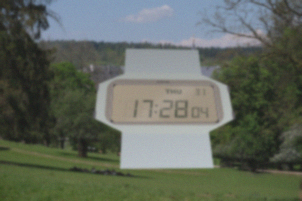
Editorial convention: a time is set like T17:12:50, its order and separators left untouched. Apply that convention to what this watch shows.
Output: T17:28:04
